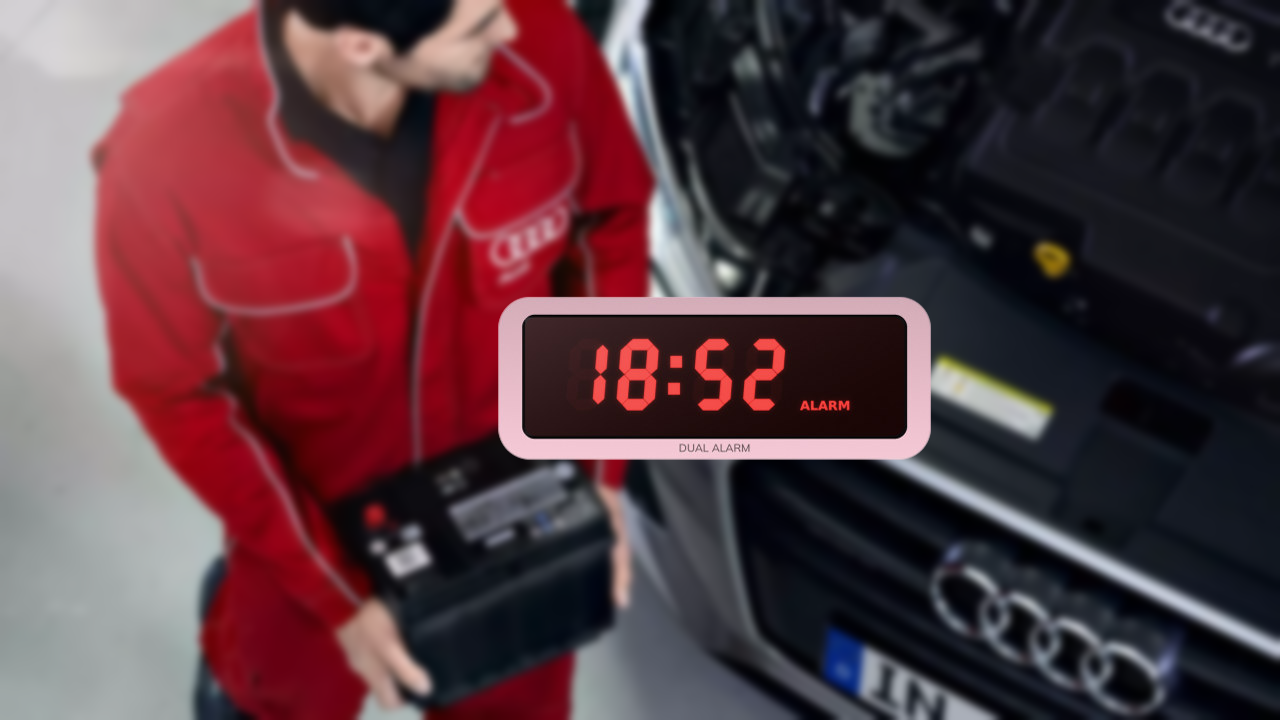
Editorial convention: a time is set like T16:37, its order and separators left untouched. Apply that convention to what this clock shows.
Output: T18:52
